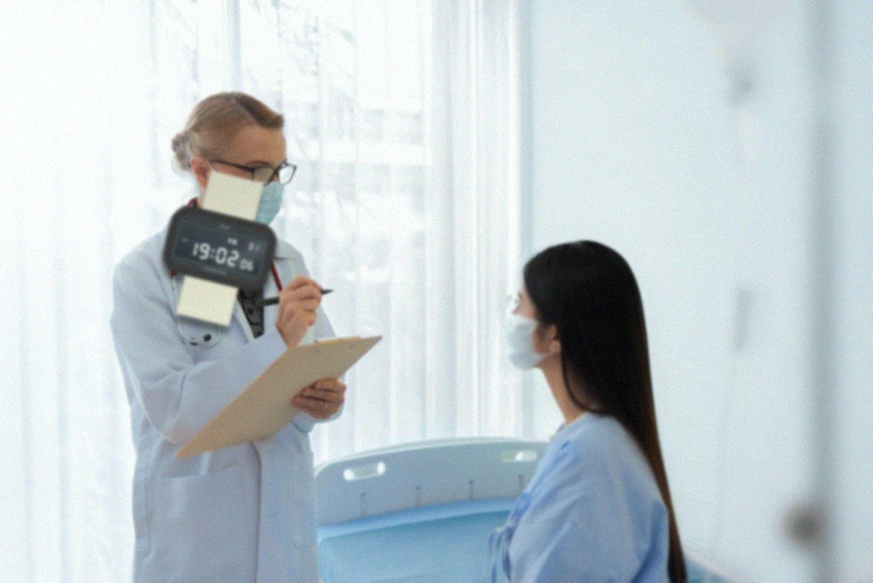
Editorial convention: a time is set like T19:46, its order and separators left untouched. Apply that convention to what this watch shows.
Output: T19:02
